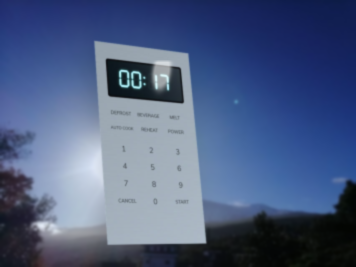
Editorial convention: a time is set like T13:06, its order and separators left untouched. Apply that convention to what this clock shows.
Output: T00:17
